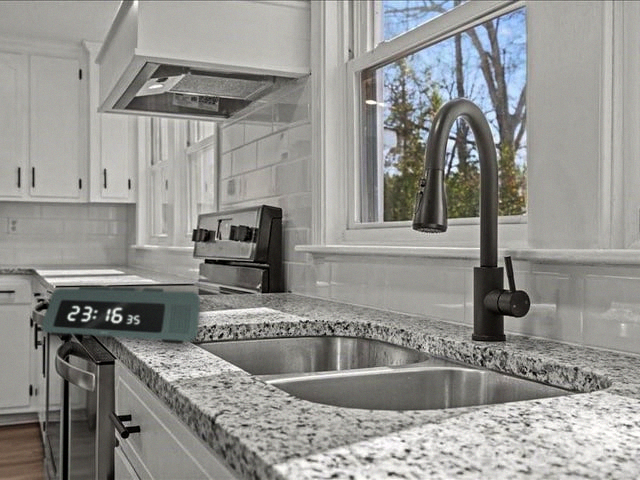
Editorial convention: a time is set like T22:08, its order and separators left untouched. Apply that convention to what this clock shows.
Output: T23:16
